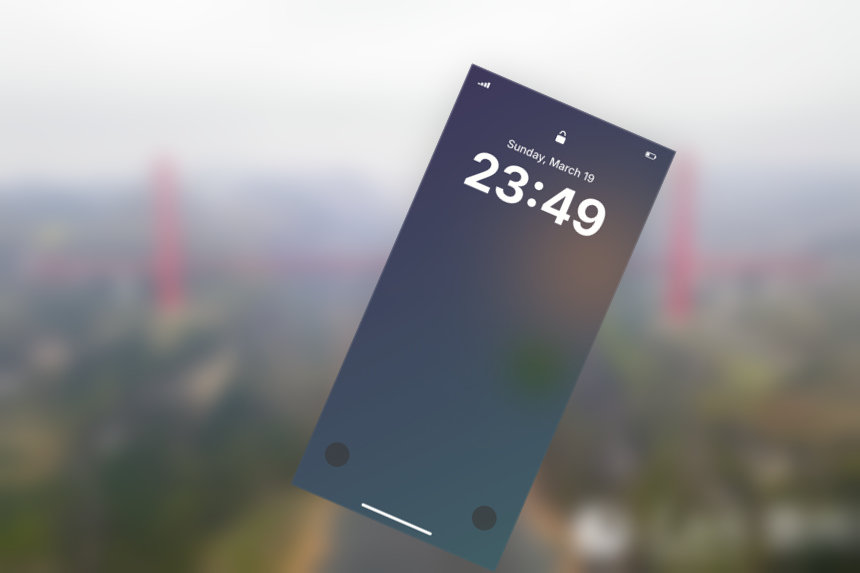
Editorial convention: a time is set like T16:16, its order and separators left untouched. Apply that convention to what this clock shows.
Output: T23:49
